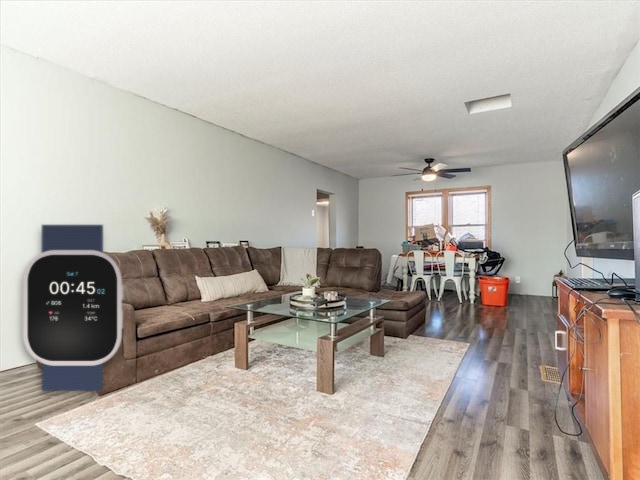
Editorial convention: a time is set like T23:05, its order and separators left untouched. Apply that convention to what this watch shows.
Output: T00:45
